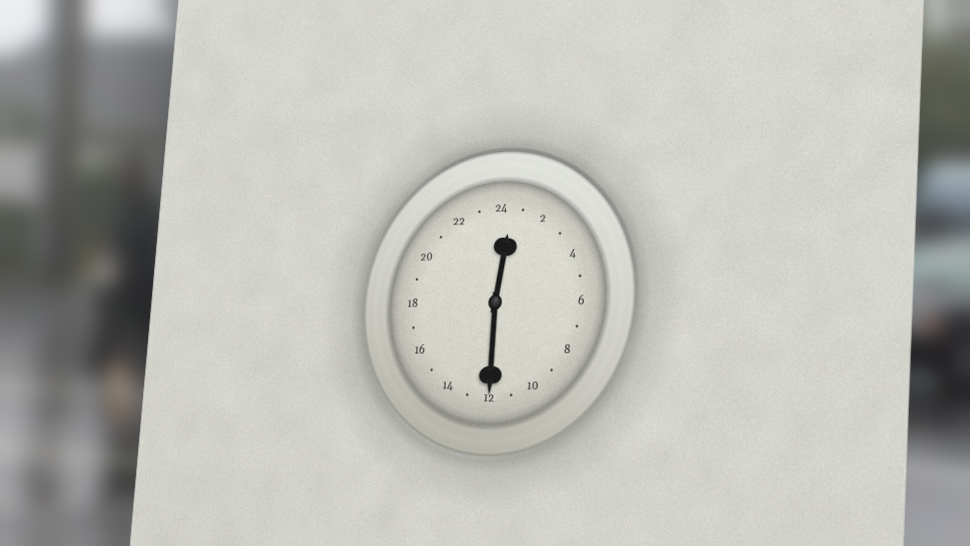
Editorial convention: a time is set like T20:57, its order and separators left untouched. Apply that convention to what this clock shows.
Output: T00:30
